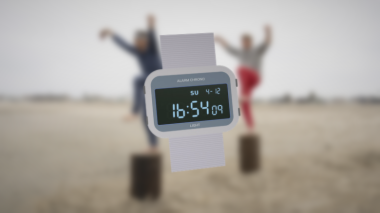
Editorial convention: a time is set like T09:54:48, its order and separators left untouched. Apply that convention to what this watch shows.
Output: T16:54:09
